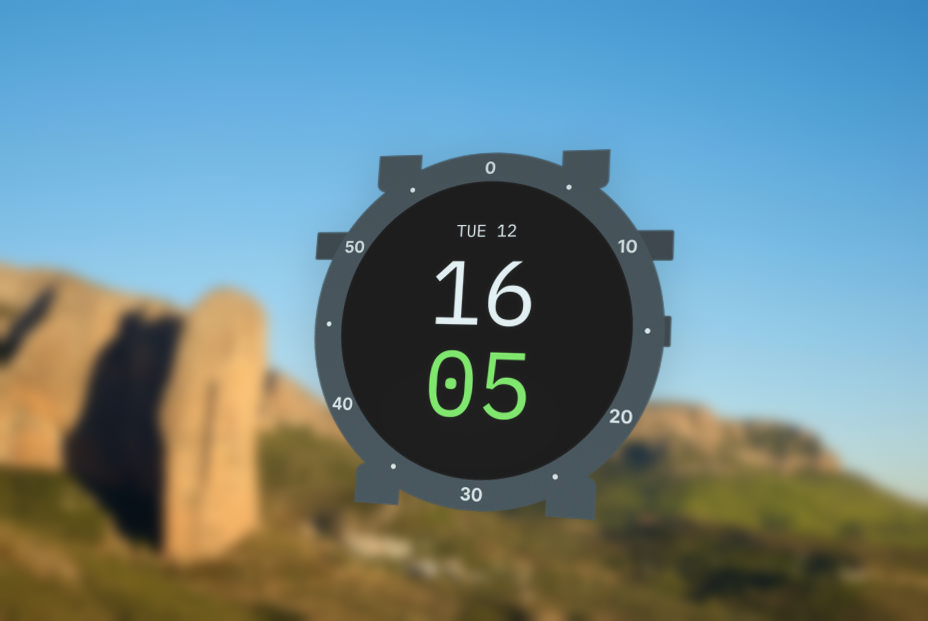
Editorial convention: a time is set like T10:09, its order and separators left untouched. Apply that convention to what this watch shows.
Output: T16:05
